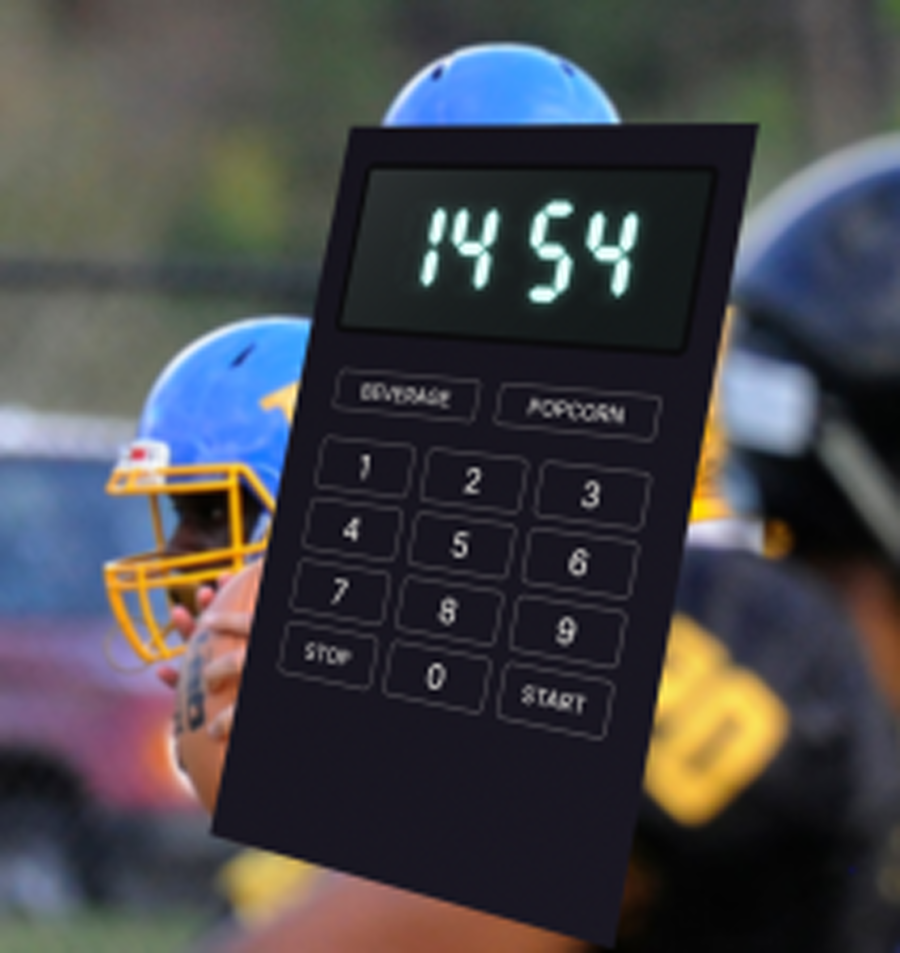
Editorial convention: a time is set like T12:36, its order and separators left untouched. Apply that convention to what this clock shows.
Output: T14:54
